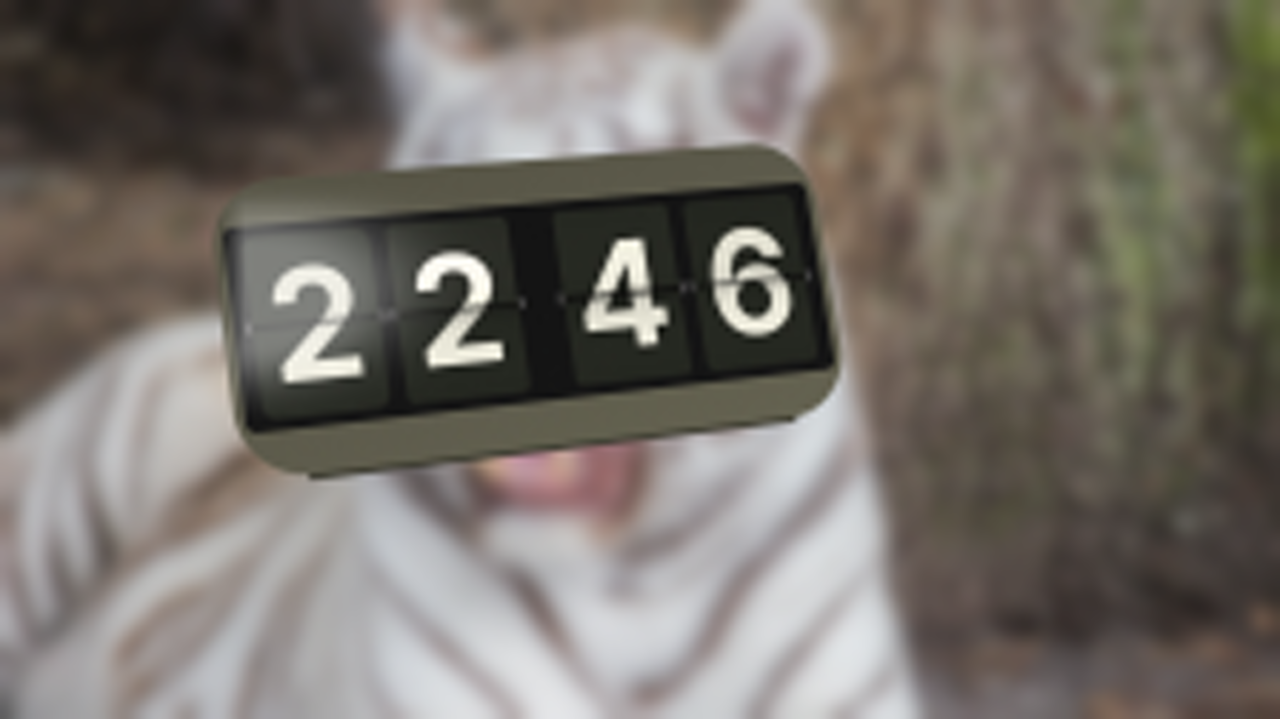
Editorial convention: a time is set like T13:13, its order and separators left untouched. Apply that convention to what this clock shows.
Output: T22:46
